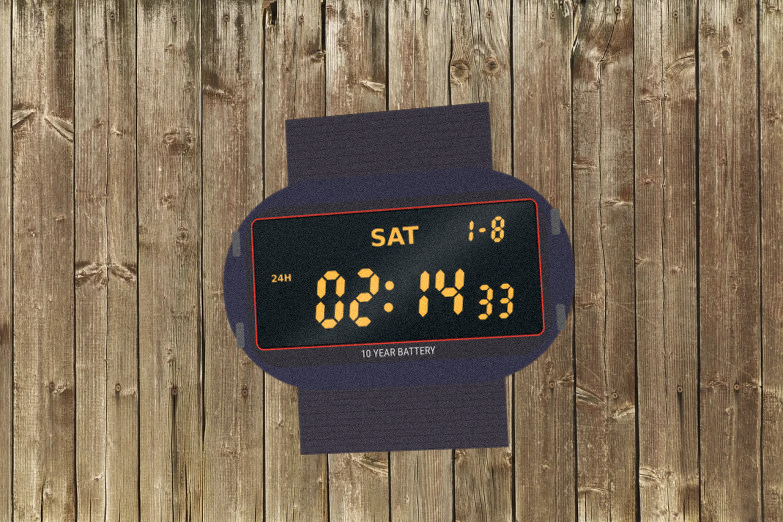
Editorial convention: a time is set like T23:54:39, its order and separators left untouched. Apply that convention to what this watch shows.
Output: T02:14:33
